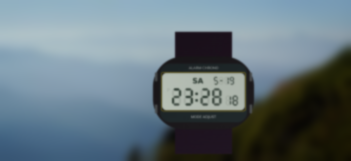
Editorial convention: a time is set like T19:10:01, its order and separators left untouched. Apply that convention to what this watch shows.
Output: T23:28:18
